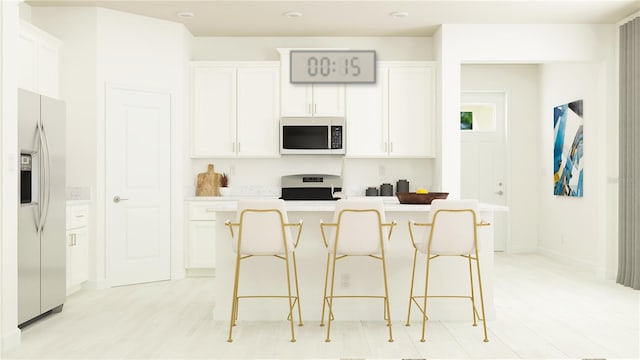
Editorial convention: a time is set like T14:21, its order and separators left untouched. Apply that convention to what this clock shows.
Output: T00:15
